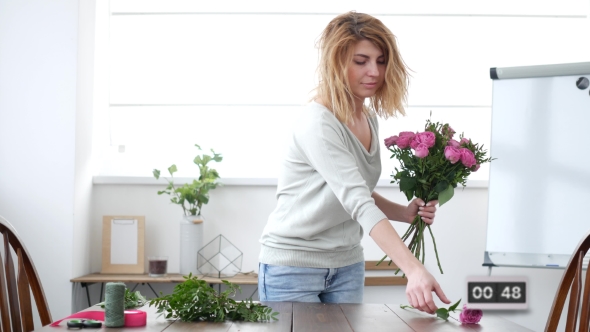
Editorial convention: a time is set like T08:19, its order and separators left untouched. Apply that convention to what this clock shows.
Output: T00:48
